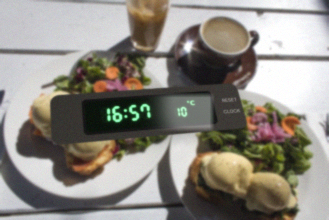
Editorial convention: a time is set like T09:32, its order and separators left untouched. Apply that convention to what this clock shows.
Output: T16:57
